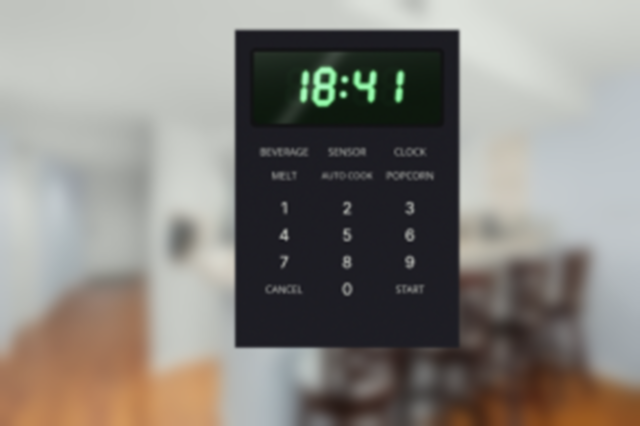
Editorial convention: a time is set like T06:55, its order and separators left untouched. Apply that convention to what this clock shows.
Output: T18:41
